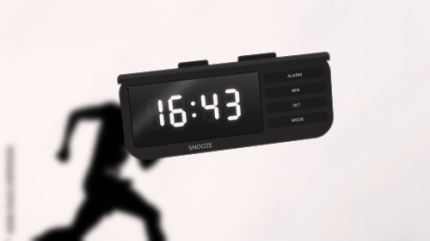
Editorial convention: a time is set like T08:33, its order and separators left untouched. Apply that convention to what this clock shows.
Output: T16:43
